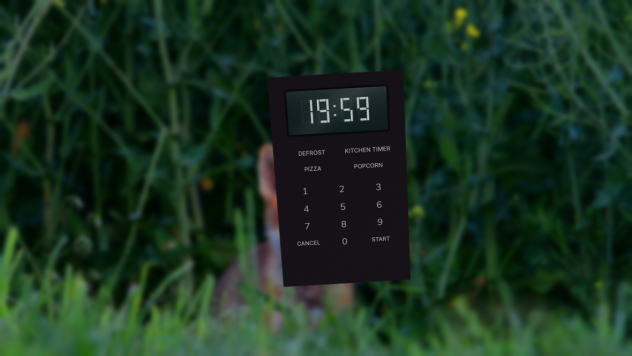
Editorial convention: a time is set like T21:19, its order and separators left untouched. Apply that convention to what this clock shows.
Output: T19:59
